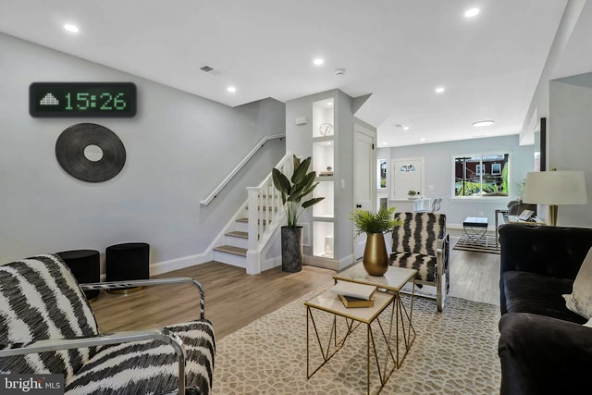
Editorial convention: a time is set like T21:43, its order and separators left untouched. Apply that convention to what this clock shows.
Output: T15:26
